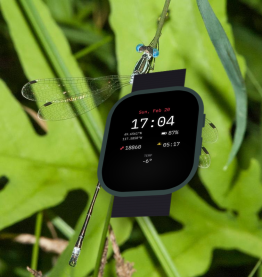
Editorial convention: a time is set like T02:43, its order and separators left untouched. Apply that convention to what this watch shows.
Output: T17:04
